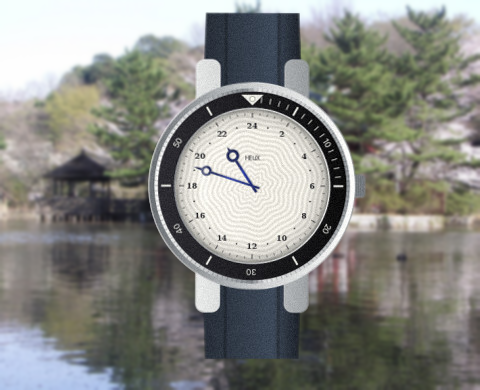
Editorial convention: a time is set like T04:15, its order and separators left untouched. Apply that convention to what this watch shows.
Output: T21:48
